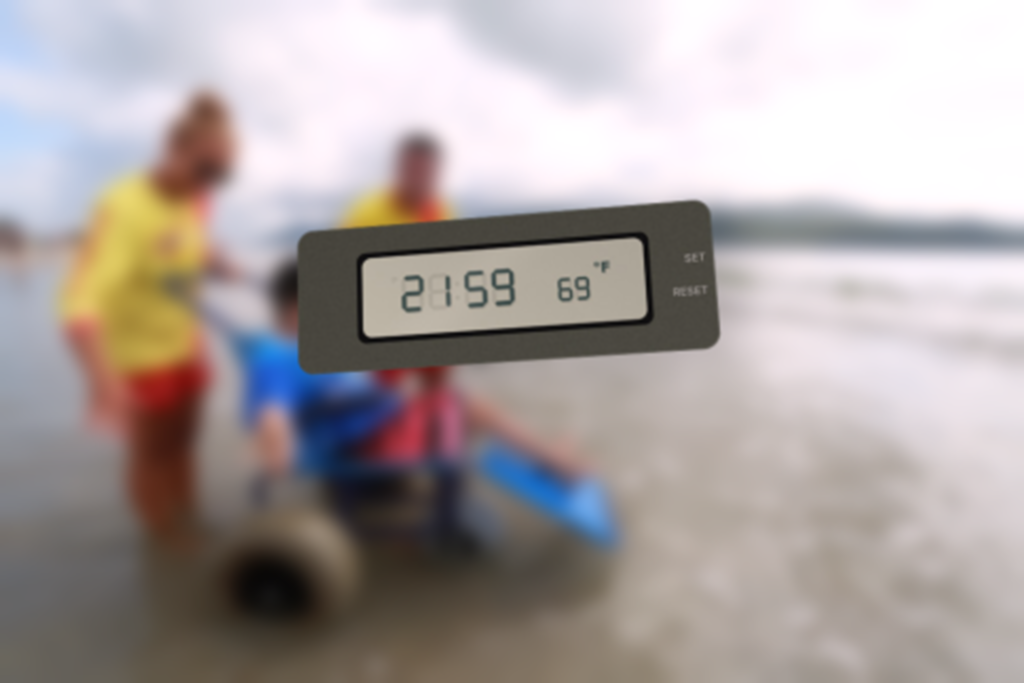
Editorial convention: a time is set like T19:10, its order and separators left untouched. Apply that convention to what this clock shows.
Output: T21:59
